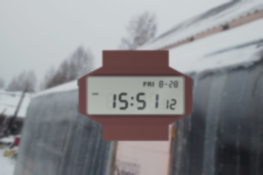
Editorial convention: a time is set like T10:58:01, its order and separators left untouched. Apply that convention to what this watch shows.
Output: T15:51:12
